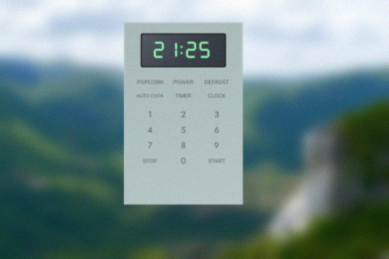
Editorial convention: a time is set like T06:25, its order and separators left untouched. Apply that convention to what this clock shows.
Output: T21:25
